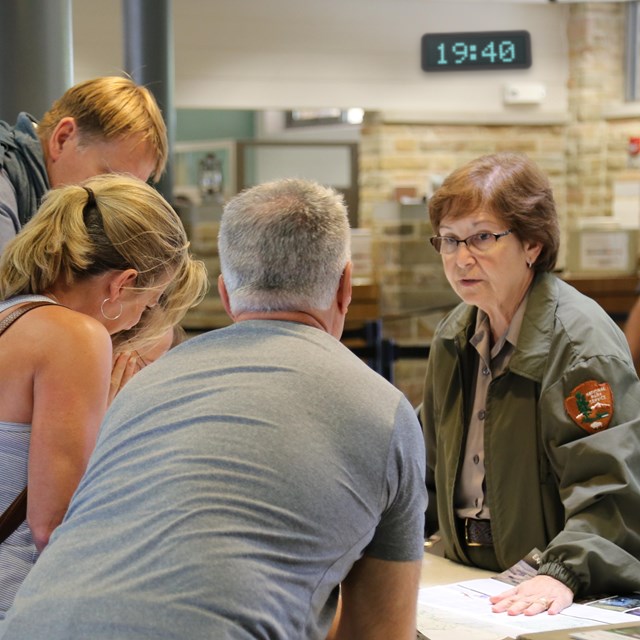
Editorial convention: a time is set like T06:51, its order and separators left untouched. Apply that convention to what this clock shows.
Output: T19:40
